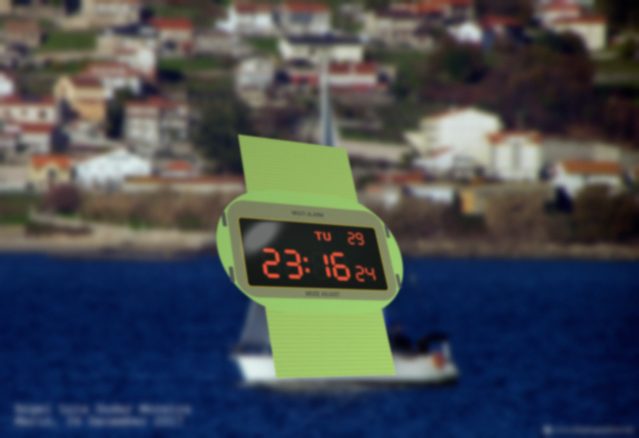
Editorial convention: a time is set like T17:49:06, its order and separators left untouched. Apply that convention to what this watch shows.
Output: T23:16:24
